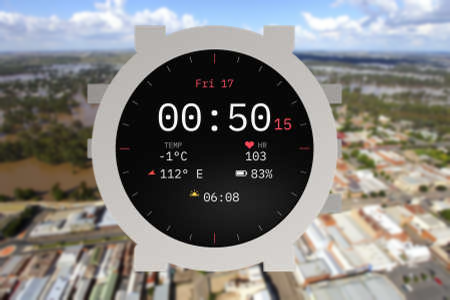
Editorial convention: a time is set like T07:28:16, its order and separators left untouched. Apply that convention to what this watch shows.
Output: T00:50:15
